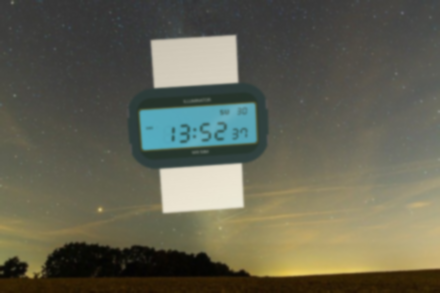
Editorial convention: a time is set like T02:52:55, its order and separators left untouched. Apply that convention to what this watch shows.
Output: T13:52:37
